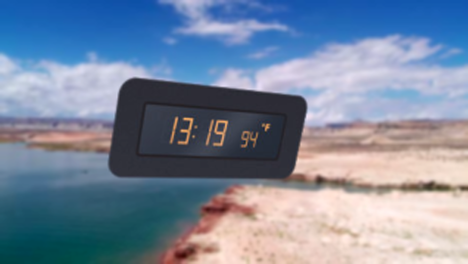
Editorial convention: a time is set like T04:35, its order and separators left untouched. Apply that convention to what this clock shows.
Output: T13:19
